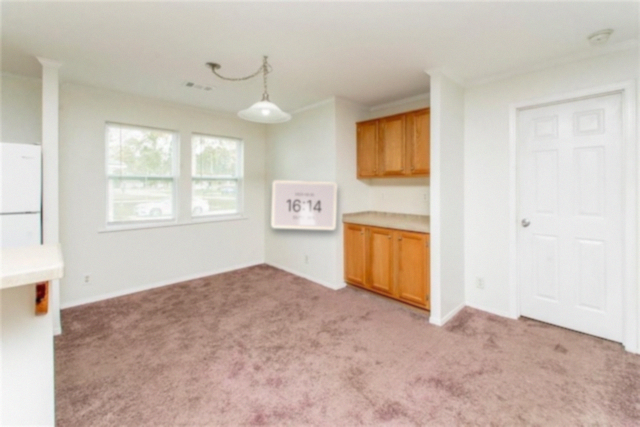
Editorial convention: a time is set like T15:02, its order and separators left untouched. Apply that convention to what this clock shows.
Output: T16:14
